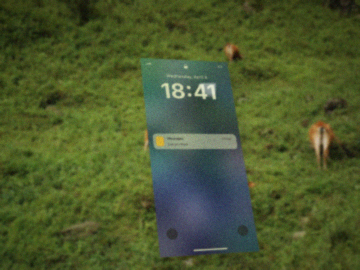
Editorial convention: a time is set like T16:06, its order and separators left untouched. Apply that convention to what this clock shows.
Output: T18:41
